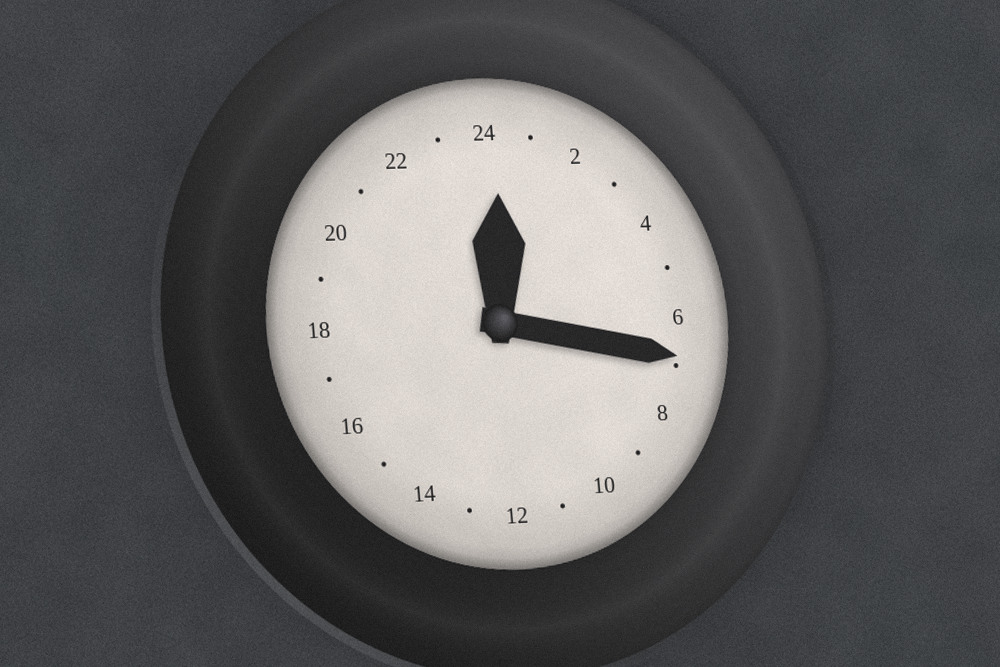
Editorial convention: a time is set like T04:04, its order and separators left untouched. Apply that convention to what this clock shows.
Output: T00:17
